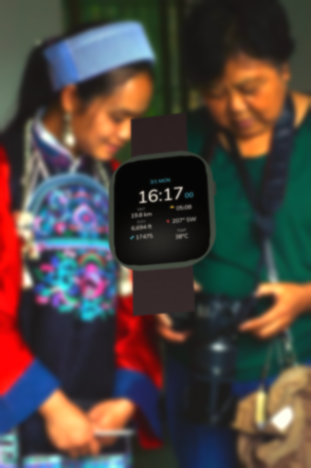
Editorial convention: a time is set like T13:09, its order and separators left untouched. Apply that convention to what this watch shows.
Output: T16:17
